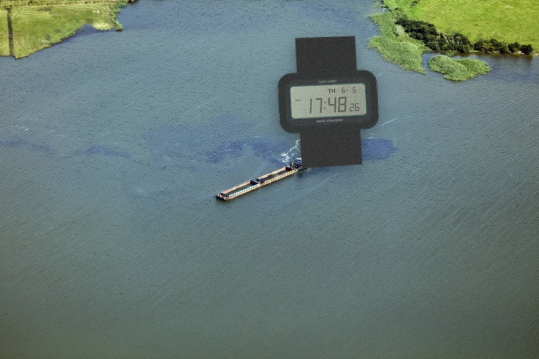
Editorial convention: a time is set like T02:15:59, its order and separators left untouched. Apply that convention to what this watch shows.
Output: T17:48:26
